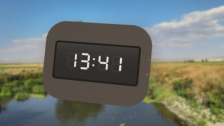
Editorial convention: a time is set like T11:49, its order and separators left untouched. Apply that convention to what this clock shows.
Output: T13:41
